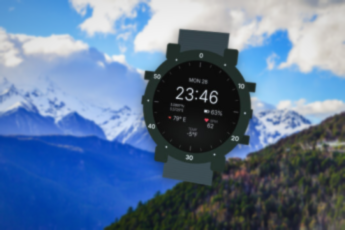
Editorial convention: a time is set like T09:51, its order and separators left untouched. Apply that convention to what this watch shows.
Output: T23:46
